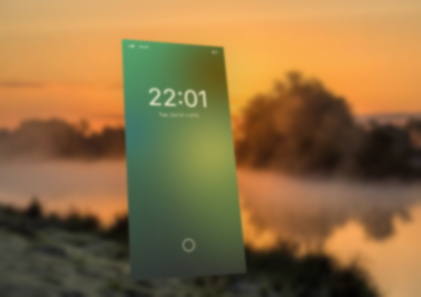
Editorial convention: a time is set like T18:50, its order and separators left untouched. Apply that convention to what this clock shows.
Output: T22:01
